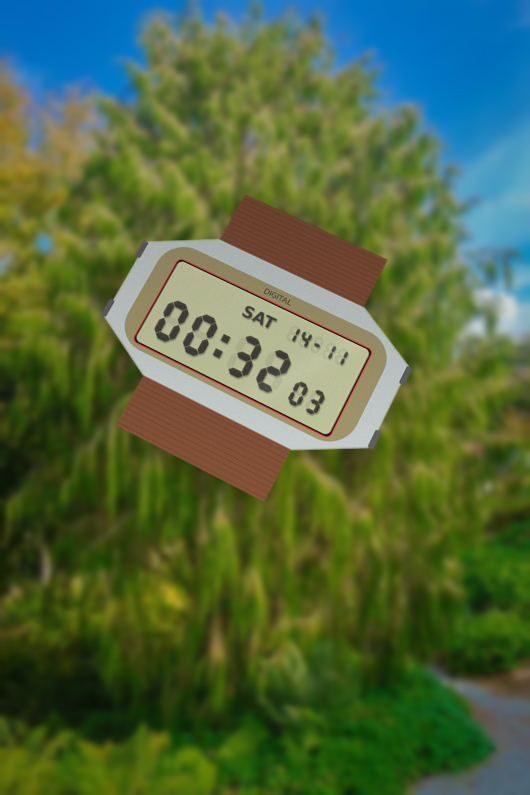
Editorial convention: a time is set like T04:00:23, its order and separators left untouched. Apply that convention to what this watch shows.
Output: T00:32:03
